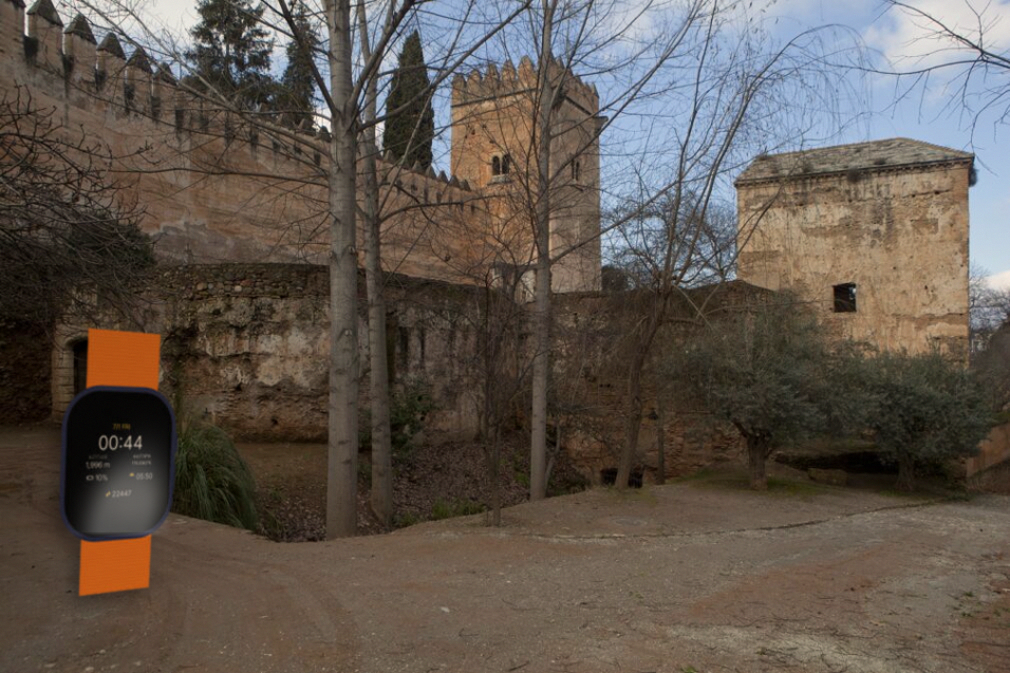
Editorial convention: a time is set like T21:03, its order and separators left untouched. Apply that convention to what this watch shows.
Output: T00:44
